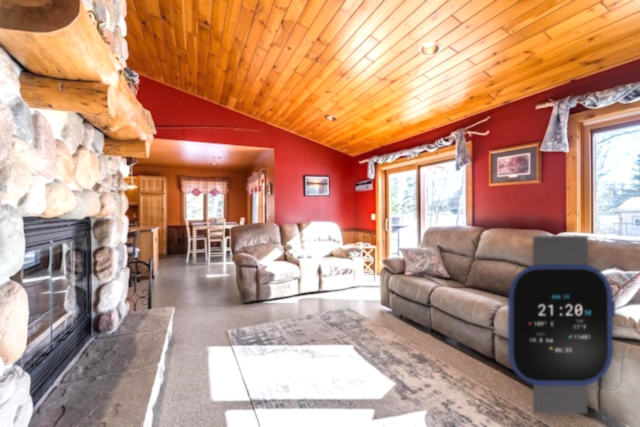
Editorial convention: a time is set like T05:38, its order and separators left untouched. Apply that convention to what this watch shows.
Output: T21:20
